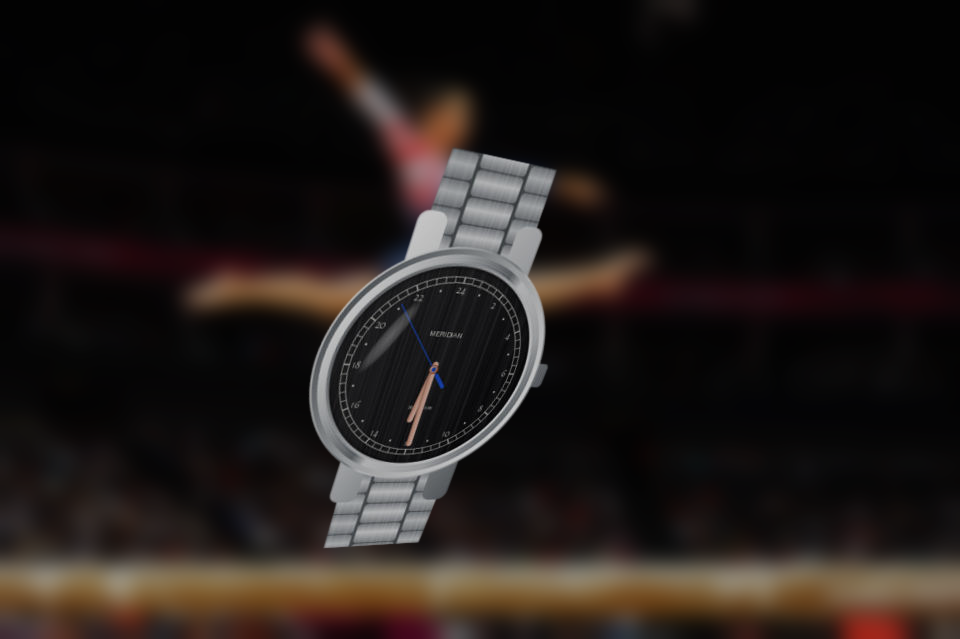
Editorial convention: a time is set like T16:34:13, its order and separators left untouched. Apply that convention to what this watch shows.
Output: T12:29:53
